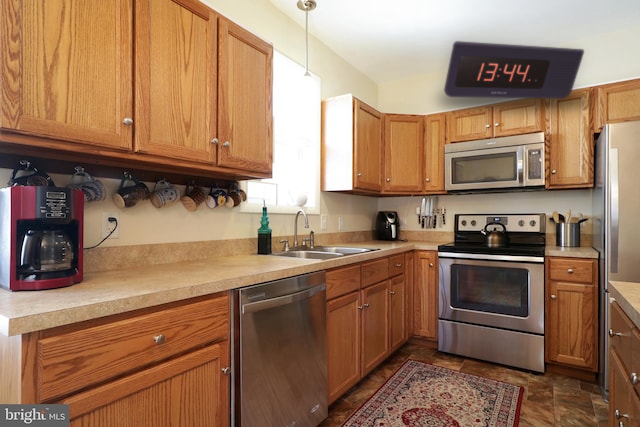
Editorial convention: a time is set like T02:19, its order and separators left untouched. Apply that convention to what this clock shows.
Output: T13:44
